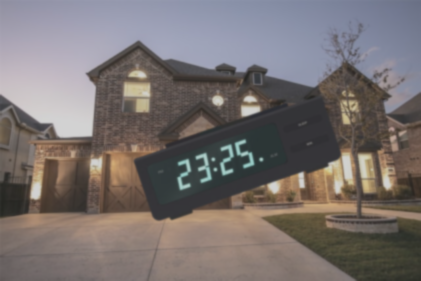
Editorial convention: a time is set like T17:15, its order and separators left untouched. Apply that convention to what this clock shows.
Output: T23:25
